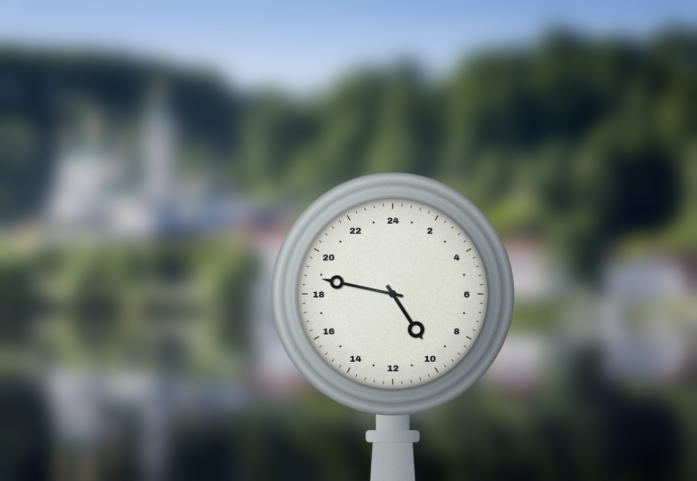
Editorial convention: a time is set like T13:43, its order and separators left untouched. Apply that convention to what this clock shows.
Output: T09:47
